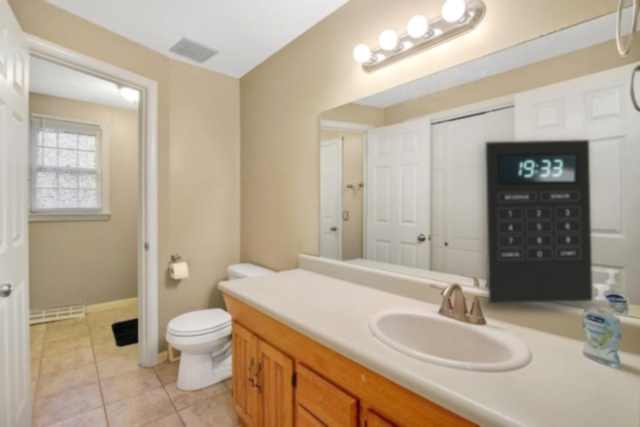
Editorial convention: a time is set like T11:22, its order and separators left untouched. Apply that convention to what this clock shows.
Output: T19:33
